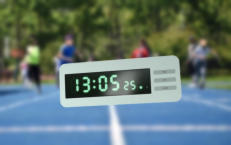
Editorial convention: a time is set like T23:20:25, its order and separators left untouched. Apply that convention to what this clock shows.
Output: T13:05:25
